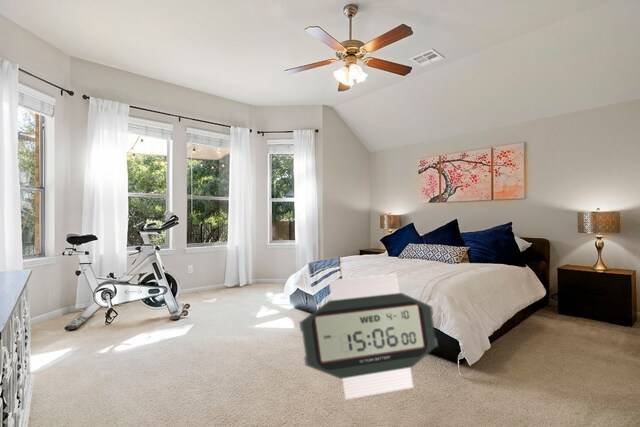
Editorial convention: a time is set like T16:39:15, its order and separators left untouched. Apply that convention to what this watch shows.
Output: T15:06:00
